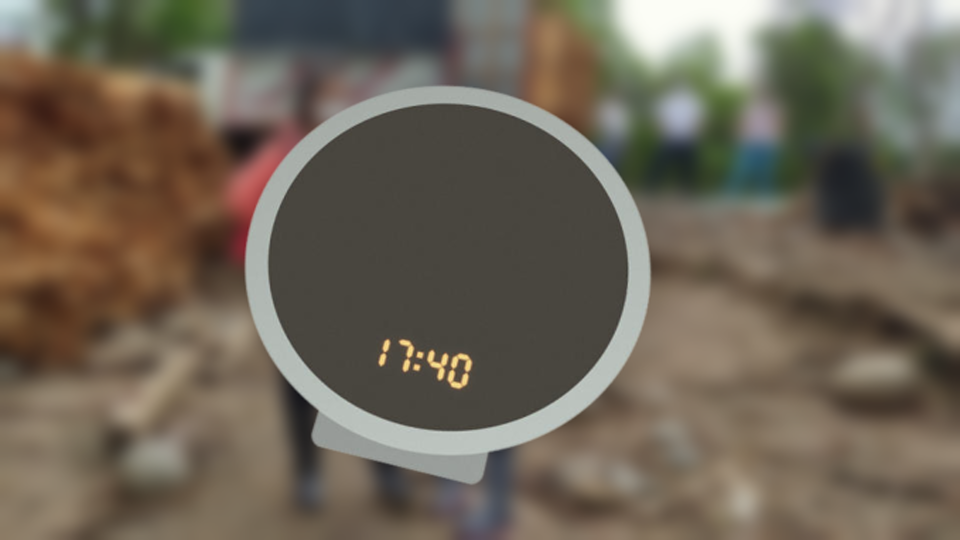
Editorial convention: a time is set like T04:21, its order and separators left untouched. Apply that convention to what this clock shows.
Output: T17:40
